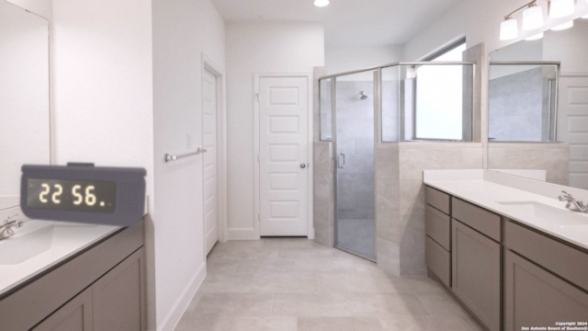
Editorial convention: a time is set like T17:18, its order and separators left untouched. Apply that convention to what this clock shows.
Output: T22:56
